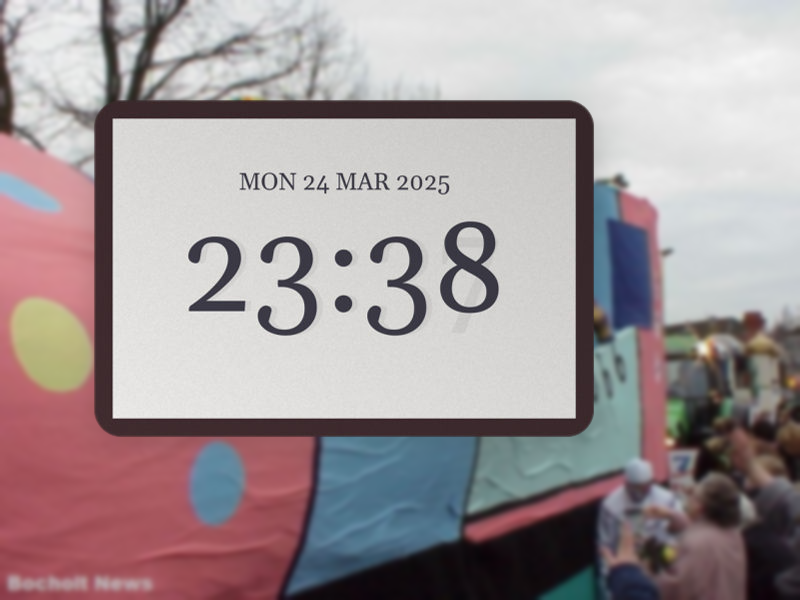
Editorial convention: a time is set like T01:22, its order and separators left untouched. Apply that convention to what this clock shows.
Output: T23:38
